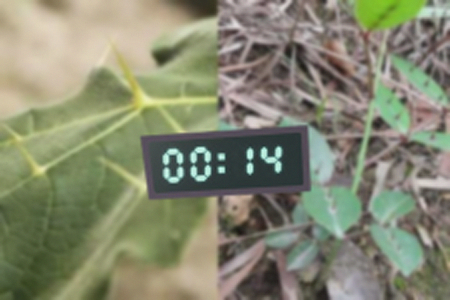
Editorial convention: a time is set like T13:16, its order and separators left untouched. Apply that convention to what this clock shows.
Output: T00:14
